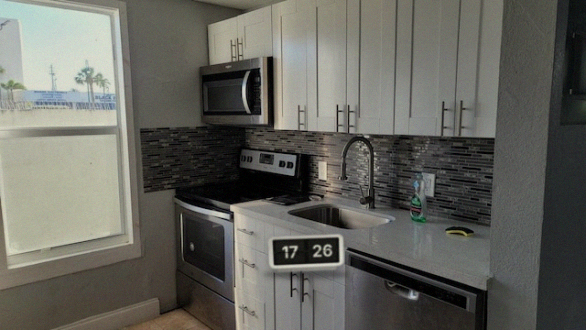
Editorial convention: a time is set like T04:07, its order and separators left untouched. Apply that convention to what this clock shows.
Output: T17:26
